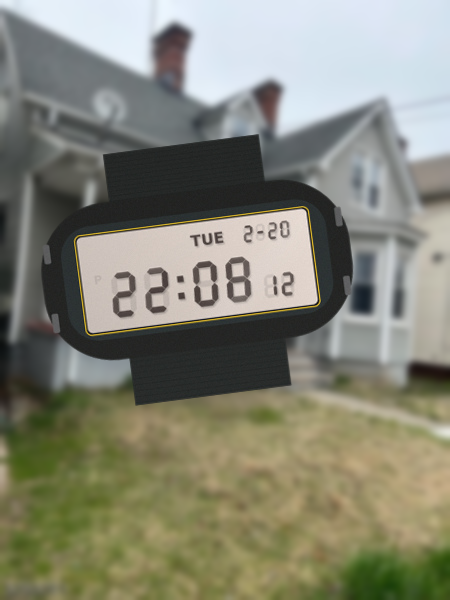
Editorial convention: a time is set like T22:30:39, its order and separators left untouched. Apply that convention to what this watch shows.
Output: T22:08:12
